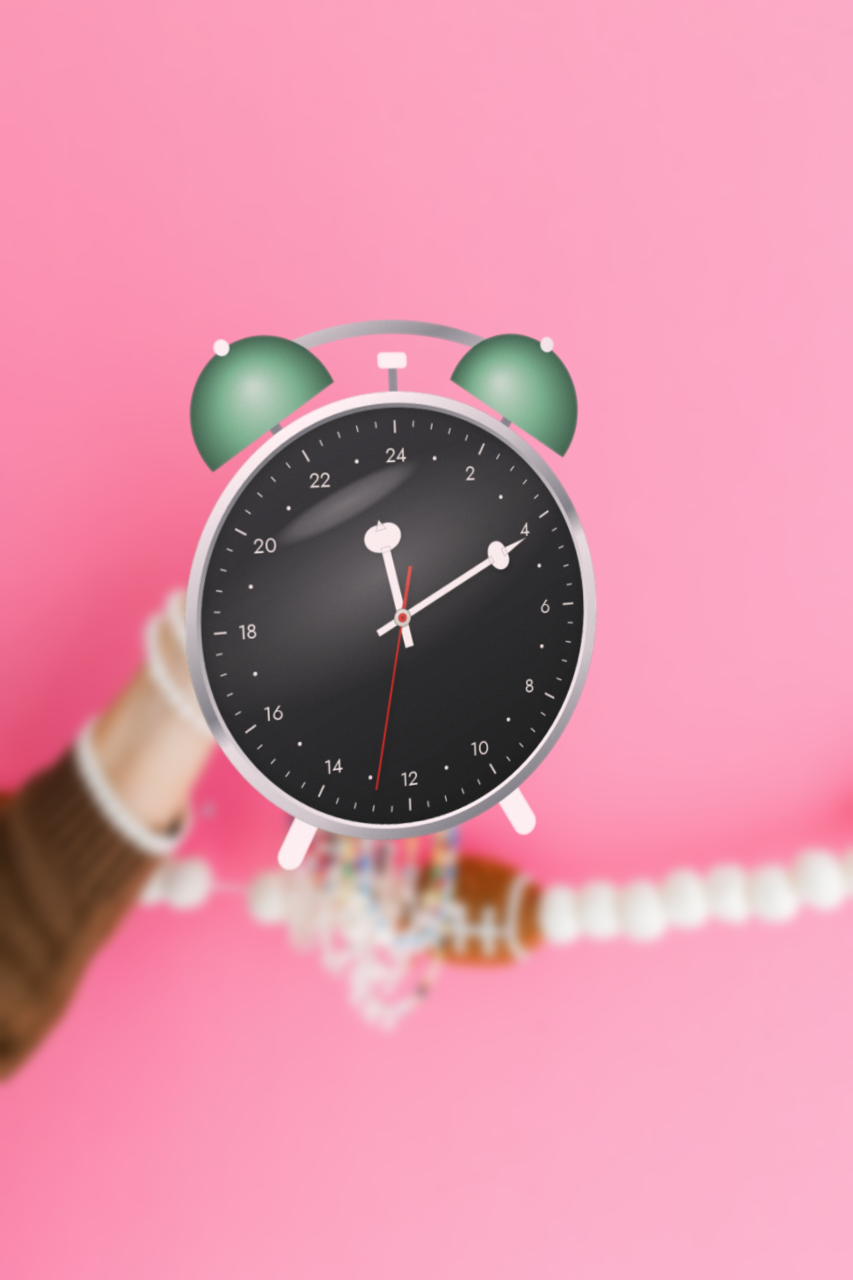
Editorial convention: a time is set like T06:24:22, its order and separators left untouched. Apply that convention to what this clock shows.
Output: T23:10:32
